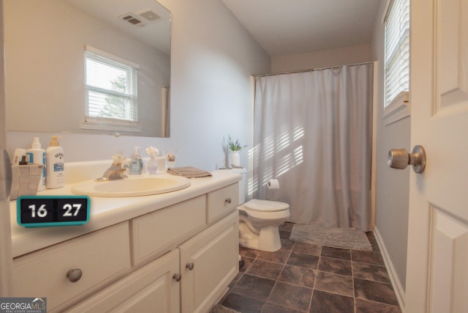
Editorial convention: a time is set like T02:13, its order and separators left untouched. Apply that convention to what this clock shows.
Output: T16:27
